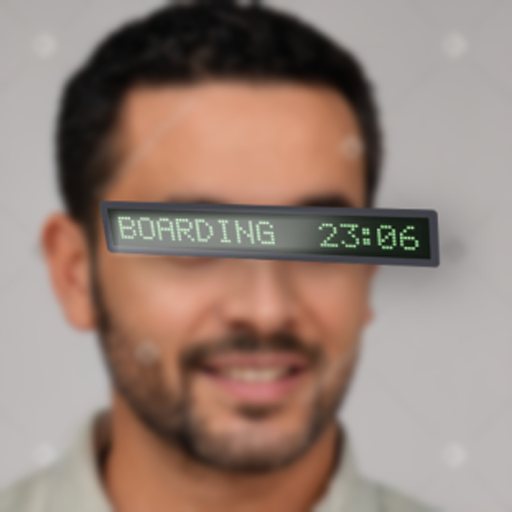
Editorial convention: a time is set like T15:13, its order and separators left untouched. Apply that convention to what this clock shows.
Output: T23:06
